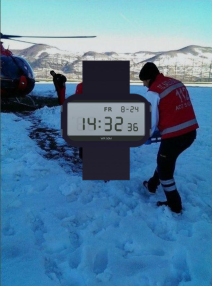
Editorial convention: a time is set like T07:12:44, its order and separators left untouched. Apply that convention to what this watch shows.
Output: T14:32:36
